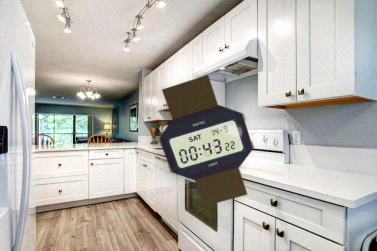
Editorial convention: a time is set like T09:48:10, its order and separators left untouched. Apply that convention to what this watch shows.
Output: T00:43:22
